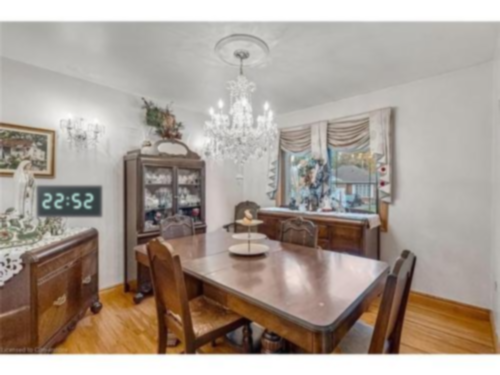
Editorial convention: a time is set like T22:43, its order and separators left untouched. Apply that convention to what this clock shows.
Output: T22:52
